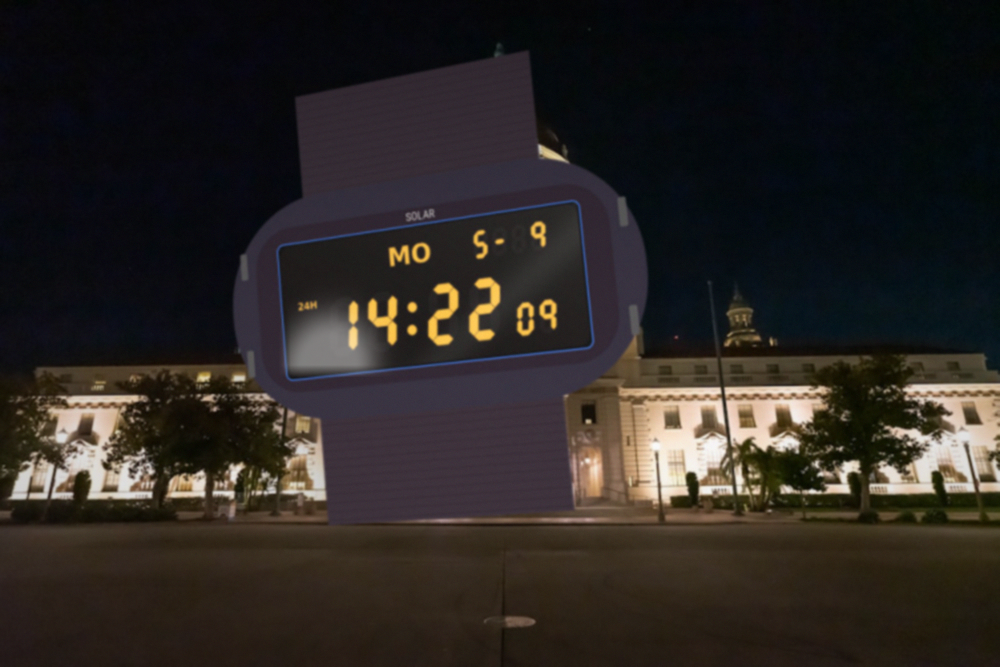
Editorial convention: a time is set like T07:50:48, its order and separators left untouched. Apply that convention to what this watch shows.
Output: T14:22:09
